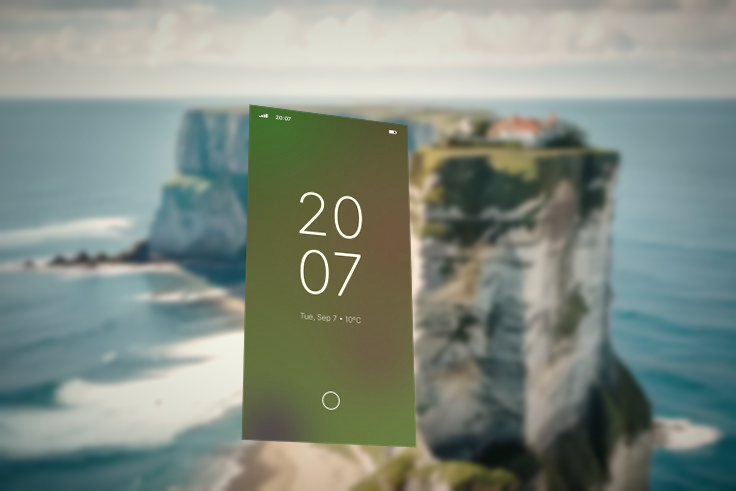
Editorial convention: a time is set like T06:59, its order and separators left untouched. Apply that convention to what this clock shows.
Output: T20:07
